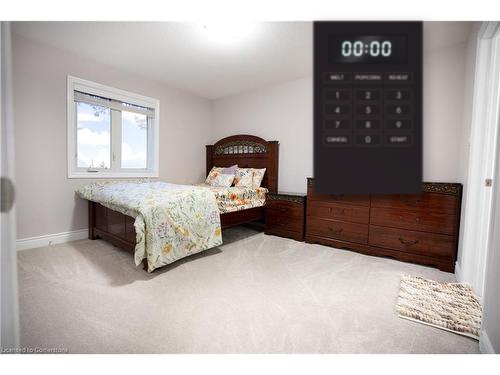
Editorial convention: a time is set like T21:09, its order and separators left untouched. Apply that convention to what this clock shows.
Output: T00:00
